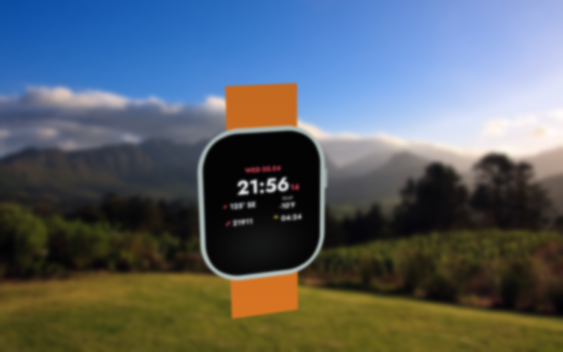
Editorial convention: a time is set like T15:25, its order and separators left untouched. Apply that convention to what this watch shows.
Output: T21:56
